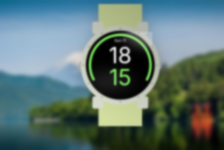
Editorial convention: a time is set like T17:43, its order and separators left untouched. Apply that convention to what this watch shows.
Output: T18:15
